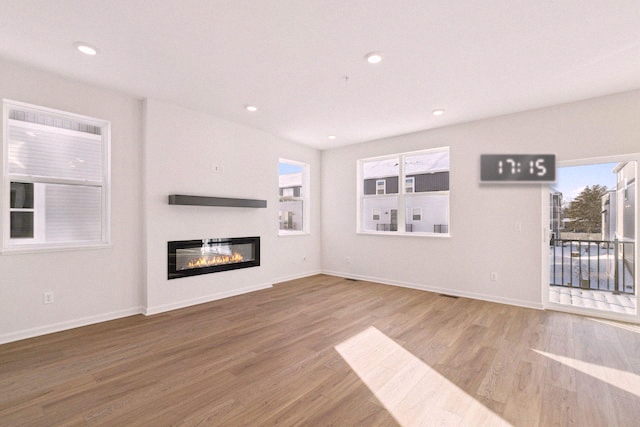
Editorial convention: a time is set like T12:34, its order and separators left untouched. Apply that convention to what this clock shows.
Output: T17:15
